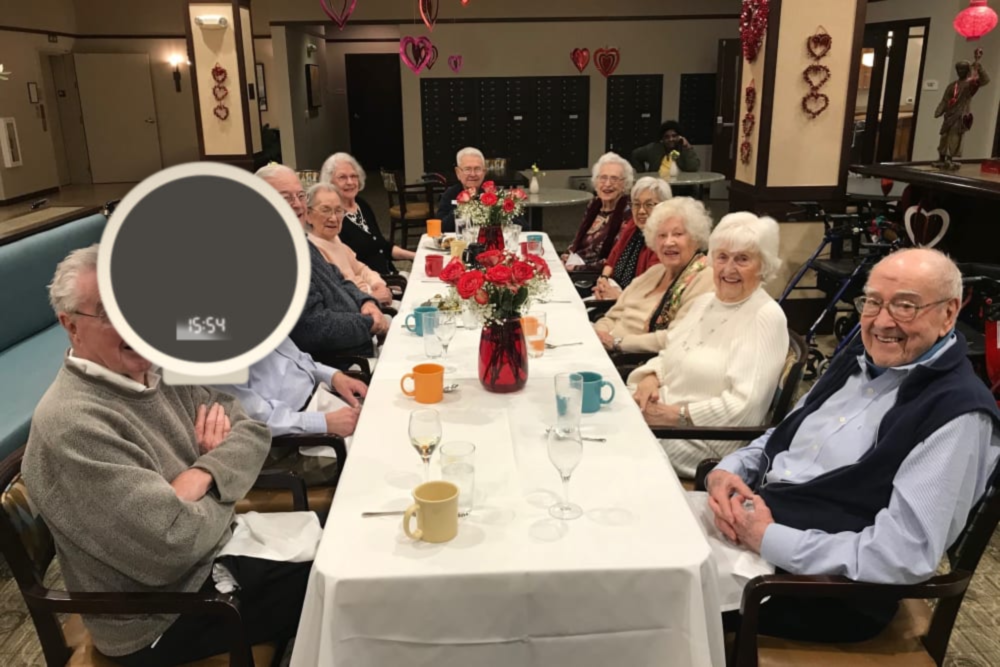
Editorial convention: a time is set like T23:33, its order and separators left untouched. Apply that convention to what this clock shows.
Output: T15:54
